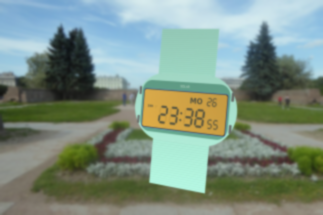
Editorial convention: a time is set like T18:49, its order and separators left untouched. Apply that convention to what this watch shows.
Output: T23:38
